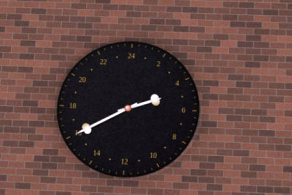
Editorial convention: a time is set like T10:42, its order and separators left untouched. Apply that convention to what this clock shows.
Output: T04:40
